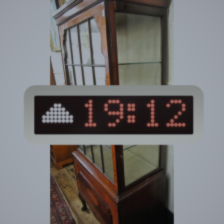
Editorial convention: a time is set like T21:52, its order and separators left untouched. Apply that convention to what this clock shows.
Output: T19:12
